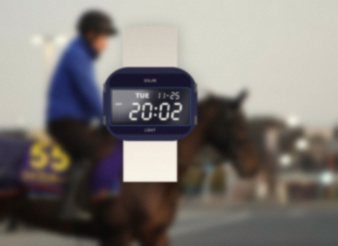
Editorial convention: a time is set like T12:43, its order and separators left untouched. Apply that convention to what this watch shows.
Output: T20:02
